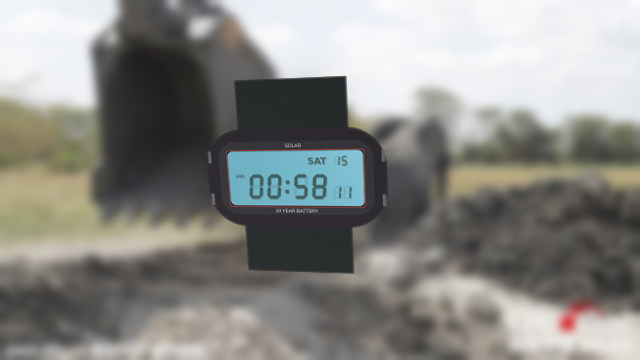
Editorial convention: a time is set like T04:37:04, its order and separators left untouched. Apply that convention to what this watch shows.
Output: T00:58:11
